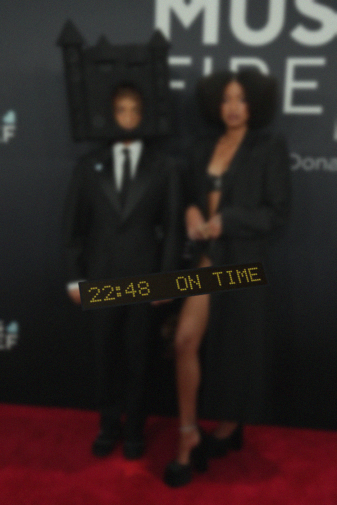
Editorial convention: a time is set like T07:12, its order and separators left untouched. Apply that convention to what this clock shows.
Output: T22:48
